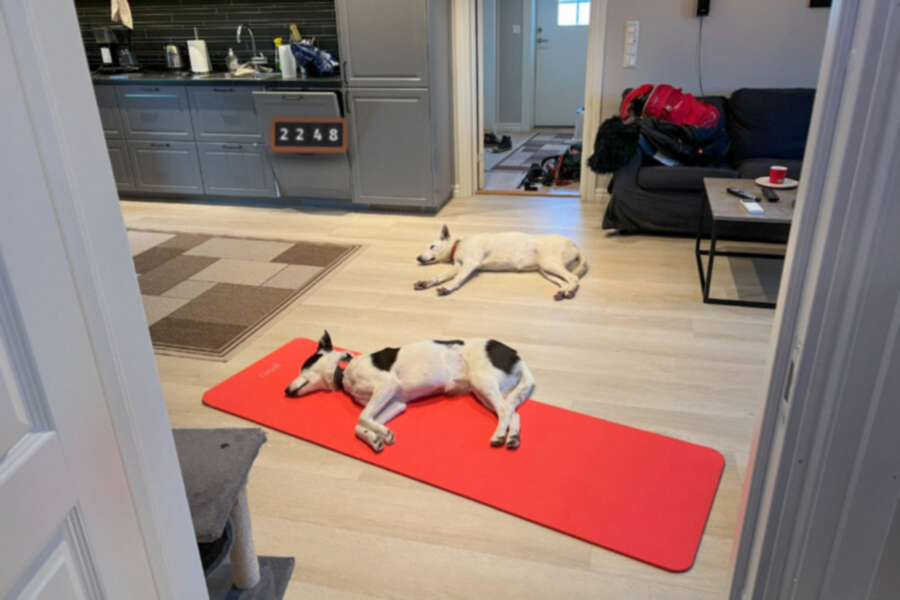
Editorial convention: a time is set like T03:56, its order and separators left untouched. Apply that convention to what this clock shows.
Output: T22:48
